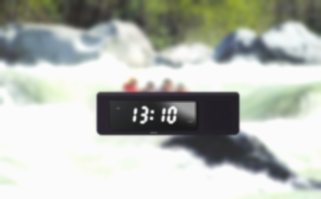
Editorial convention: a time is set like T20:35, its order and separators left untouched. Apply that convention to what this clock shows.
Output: T13:10
